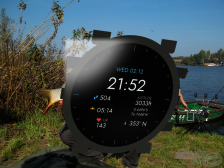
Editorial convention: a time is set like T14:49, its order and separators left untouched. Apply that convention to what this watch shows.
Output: T21:52
